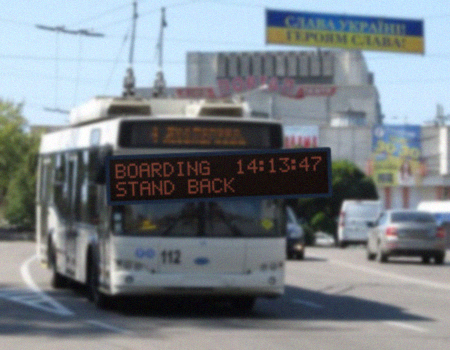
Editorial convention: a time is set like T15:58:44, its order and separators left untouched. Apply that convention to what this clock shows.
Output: T14:13:47
